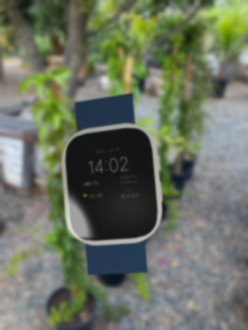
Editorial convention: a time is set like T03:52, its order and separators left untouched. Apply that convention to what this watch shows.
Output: T14:02
